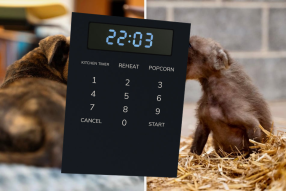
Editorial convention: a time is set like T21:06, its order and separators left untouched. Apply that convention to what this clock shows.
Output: T22:03
